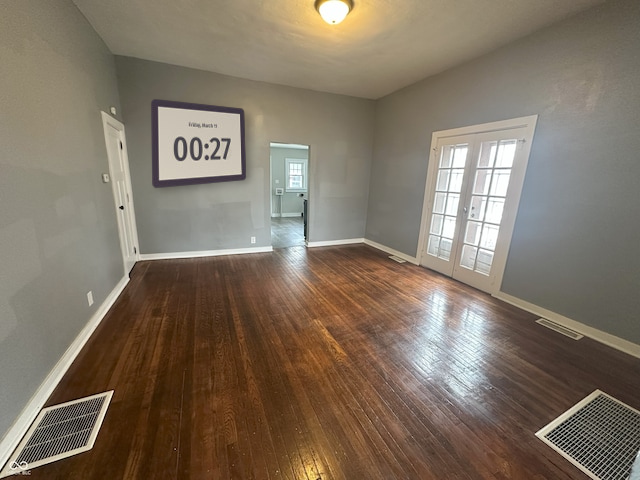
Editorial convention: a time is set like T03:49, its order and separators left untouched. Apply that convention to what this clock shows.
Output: T00:27
